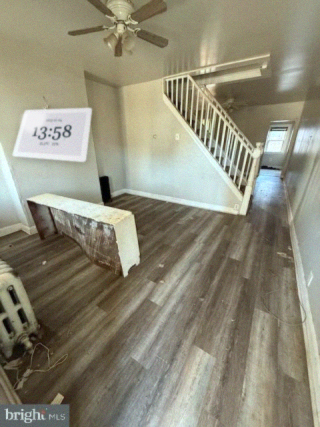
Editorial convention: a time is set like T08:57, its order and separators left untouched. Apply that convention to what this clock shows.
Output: T13:58
